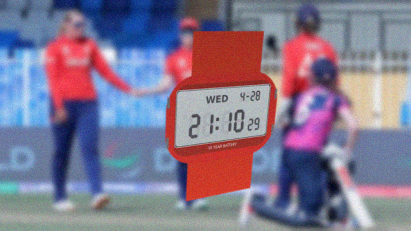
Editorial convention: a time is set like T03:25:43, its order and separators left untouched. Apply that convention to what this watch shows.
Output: T21:10:29
